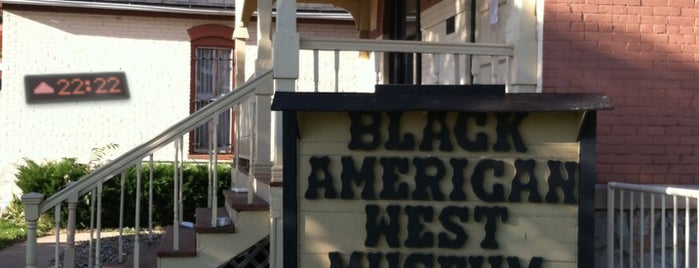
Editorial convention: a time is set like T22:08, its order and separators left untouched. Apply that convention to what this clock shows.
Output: T22:22
